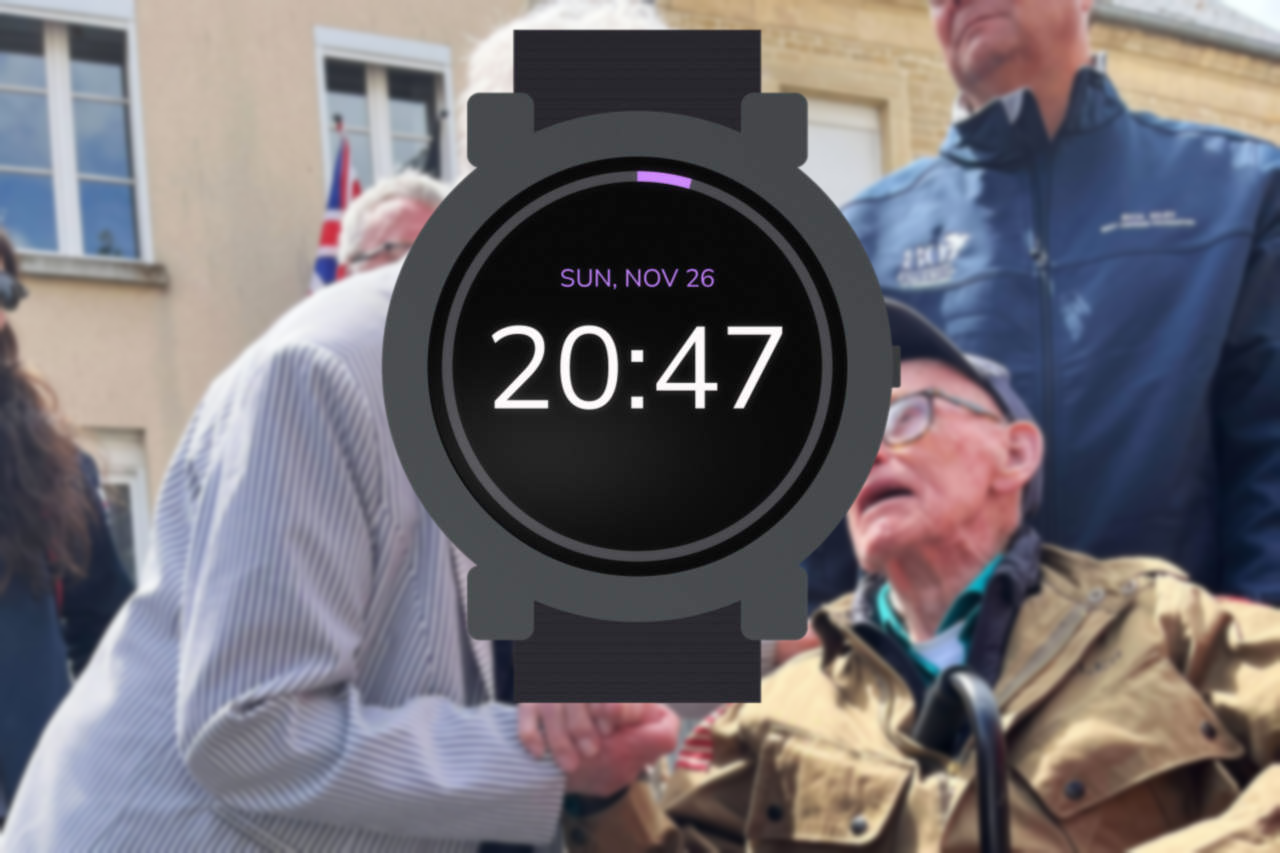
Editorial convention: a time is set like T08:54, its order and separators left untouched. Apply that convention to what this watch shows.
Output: T20:47
